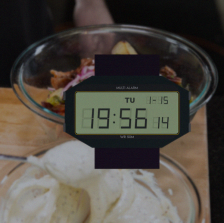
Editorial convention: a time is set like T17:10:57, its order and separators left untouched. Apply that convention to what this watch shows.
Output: T19:56:14
